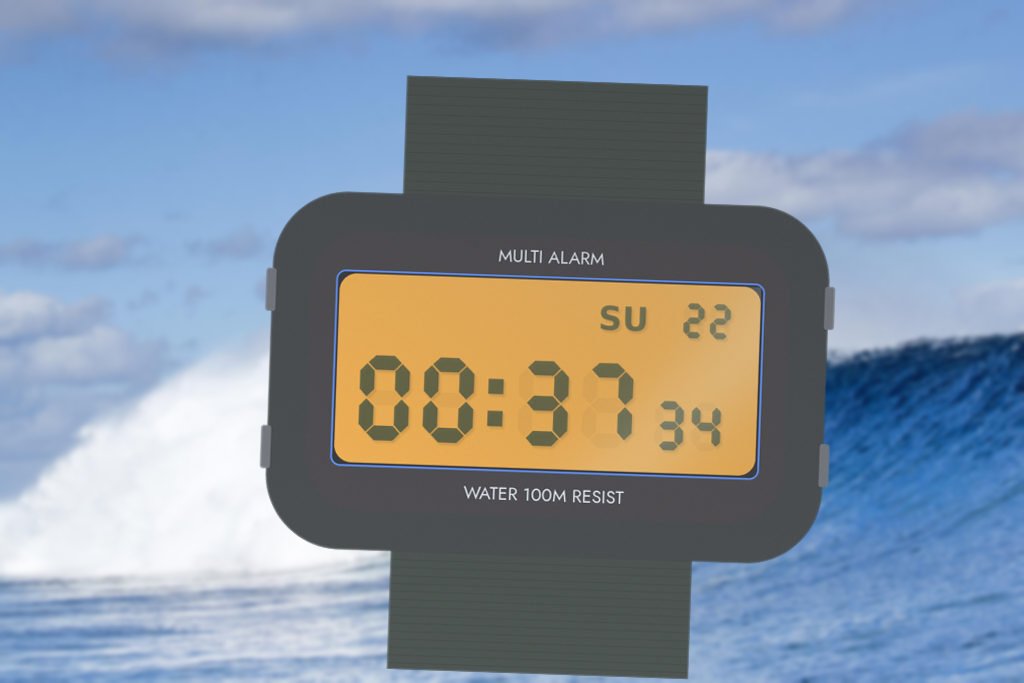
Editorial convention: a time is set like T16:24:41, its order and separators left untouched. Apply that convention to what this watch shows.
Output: T00:37:34
